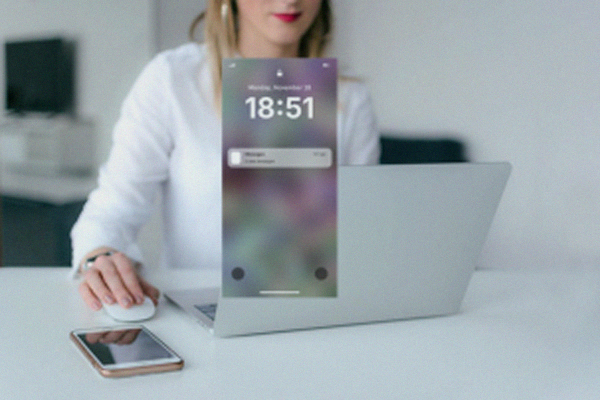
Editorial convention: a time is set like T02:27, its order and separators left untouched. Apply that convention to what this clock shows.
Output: T18:51
